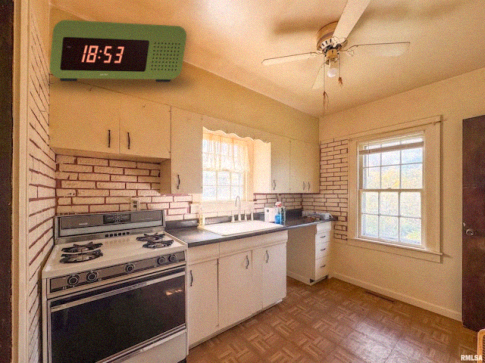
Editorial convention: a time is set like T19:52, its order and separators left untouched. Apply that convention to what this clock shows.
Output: T18:53
